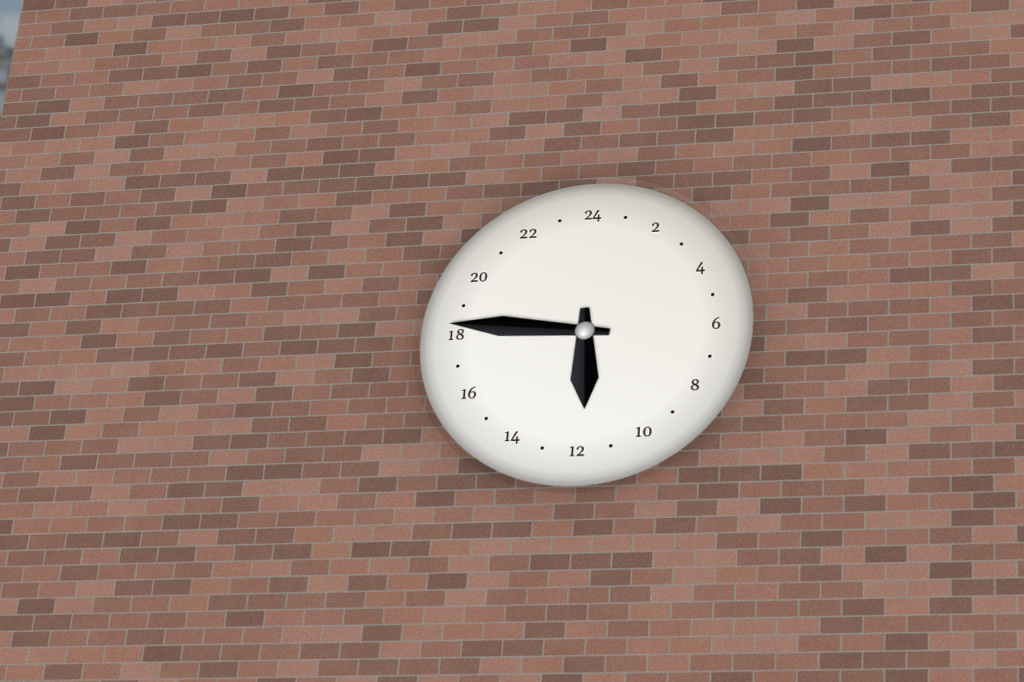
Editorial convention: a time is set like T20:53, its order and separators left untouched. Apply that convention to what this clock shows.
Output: T11:46
